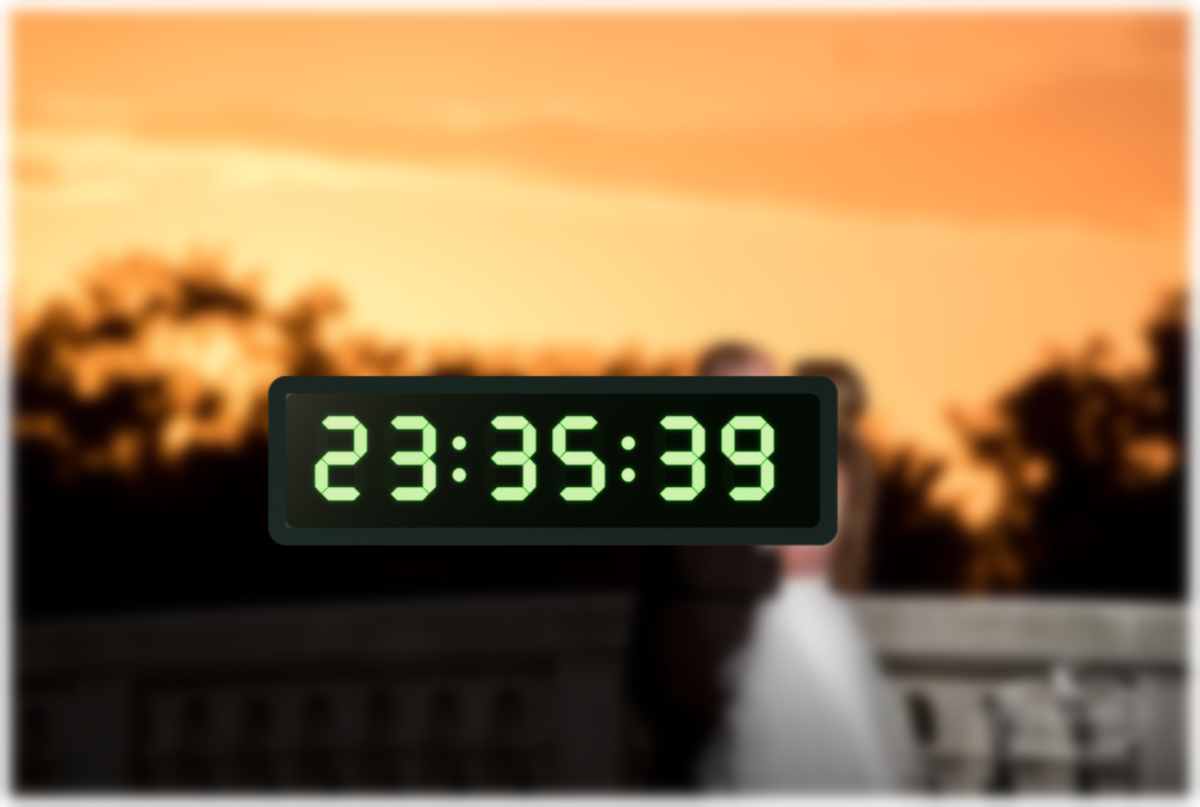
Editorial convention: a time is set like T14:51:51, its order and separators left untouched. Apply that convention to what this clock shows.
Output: T23:35:39
